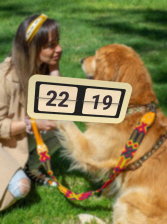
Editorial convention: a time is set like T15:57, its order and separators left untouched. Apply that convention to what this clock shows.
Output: T22:19
